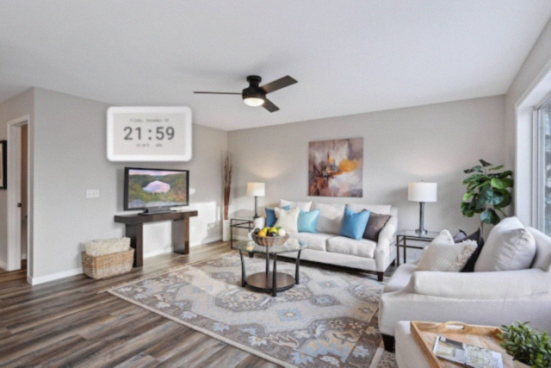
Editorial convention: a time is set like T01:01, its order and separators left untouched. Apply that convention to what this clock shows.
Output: T21:59
